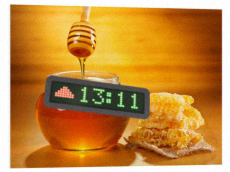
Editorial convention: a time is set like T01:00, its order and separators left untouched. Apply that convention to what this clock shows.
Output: T13:11
